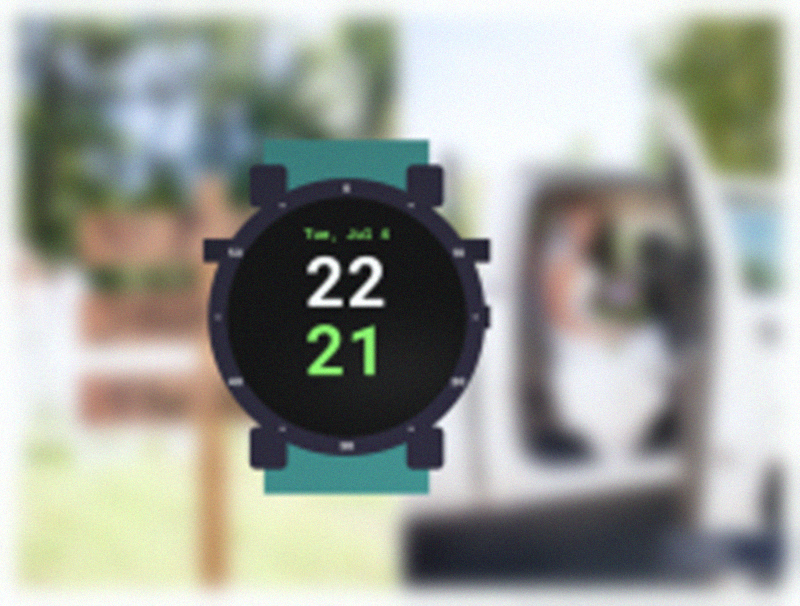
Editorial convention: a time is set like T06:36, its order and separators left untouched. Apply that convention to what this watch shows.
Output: T22:21
